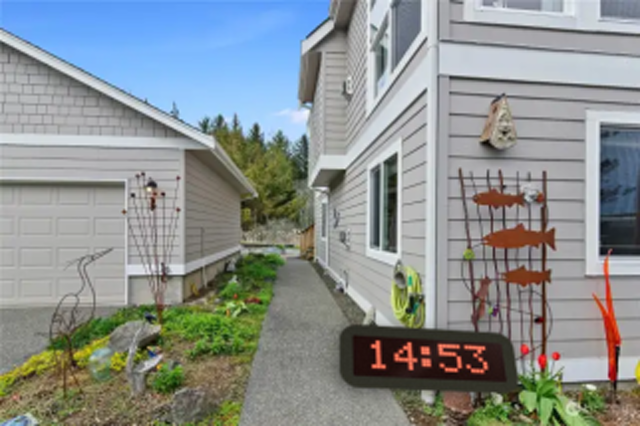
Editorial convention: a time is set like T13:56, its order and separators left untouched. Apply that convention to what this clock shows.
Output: T14:53
